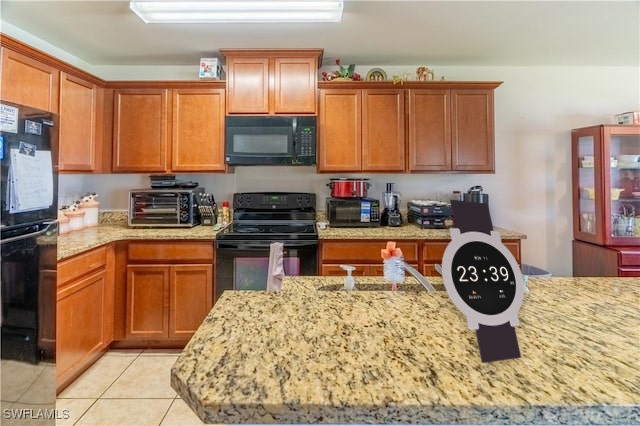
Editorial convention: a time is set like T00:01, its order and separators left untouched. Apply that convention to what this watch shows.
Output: T23:39
